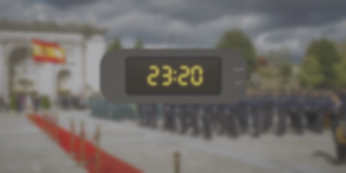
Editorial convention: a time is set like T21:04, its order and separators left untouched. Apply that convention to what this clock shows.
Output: T23:20
